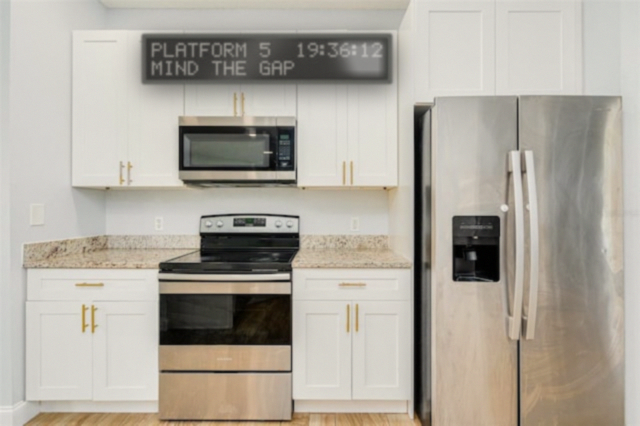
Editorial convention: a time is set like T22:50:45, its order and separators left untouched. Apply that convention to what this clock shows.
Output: T19:36:12
